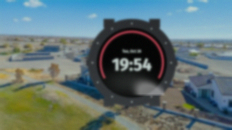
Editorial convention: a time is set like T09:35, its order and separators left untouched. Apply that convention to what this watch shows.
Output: T19:54
